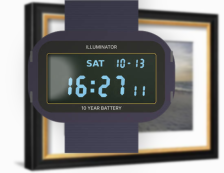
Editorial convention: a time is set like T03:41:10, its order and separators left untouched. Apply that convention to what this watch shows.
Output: T16:27:11
